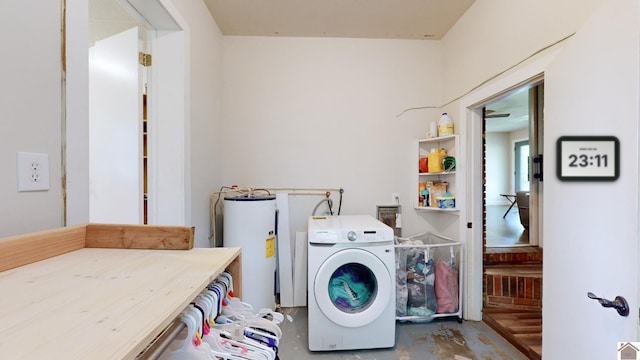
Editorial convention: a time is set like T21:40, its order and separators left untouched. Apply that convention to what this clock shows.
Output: T23:11
